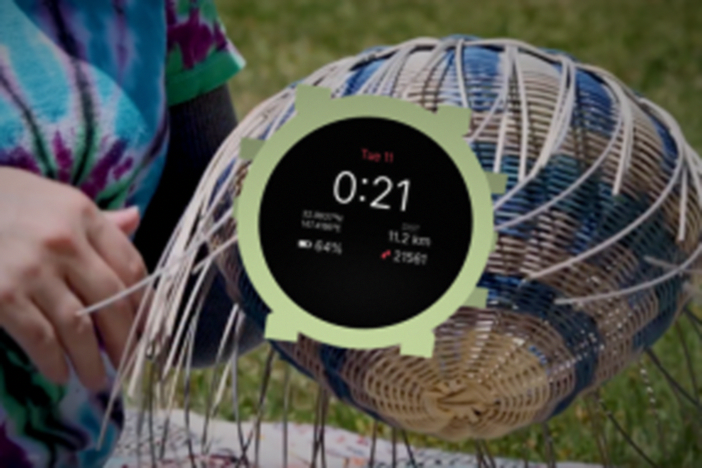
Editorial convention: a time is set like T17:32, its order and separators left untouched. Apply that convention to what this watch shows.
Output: T00:21
